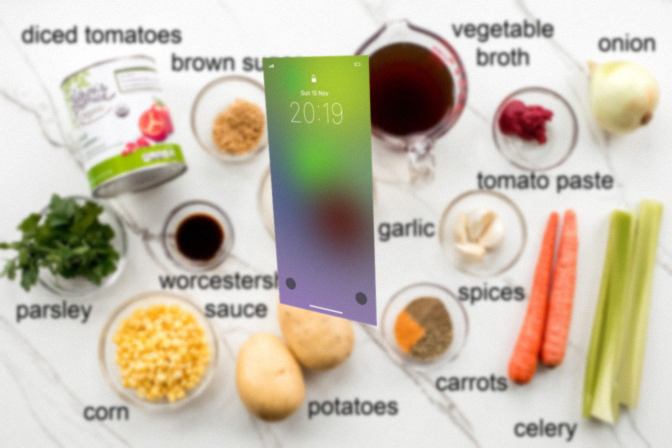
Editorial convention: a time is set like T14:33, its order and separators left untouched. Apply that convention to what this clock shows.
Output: T20:19
